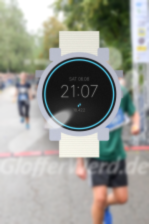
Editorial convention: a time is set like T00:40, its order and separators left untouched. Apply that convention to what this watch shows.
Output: T21:07
